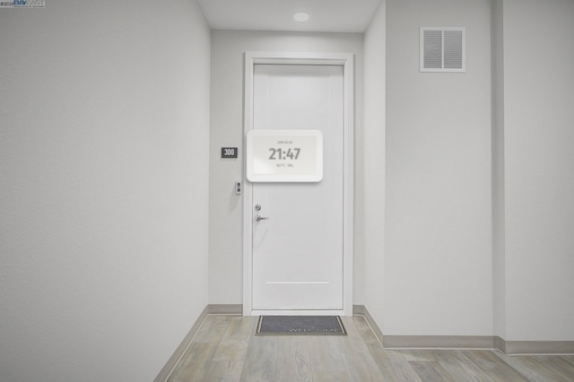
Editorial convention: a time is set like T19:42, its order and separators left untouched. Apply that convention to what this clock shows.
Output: T21:47
